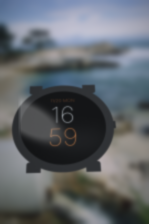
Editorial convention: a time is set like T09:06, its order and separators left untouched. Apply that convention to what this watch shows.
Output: T16:59
